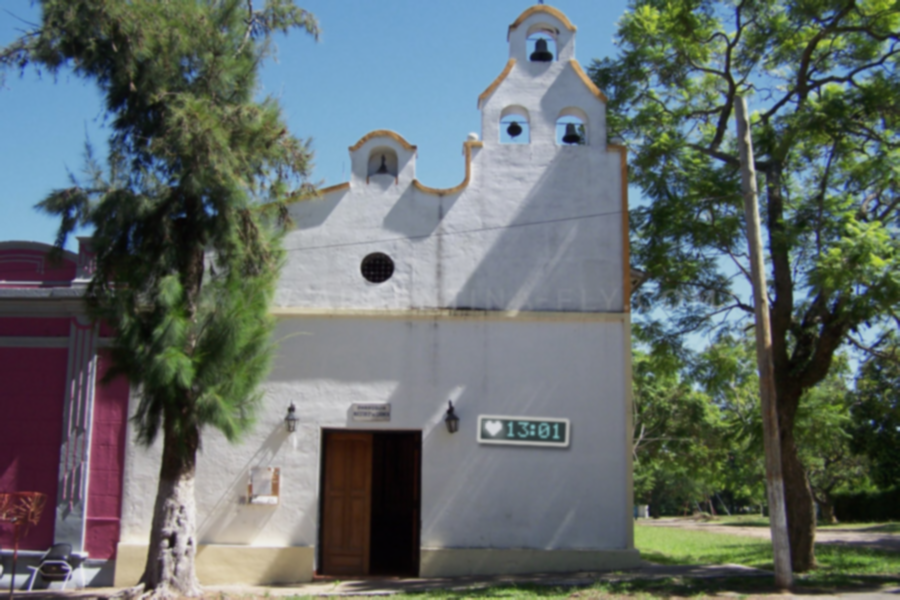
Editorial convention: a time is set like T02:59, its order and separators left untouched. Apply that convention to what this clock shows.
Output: T13:01
